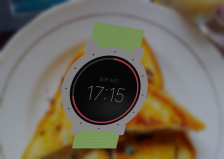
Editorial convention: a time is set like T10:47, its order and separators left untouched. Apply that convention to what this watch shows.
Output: T17:15
